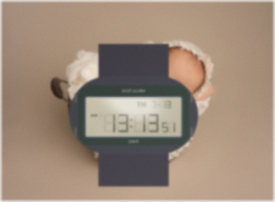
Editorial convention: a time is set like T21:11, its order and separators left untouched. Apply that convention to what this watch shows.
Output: T13:13
